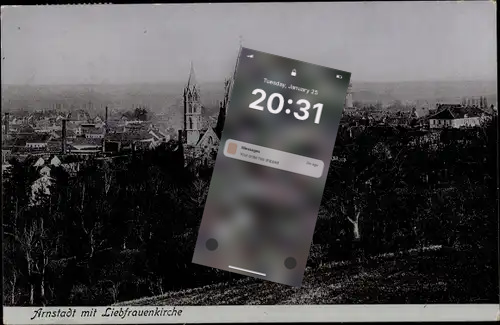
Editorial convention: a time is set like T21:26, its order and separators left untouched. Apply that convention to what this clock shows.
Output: T20:31
